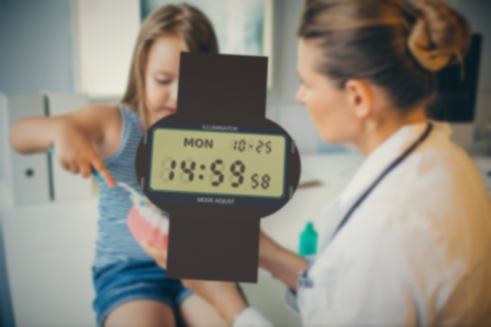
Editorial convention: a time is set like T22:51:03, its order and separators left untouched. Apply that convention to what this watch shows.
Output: T14:59:58
